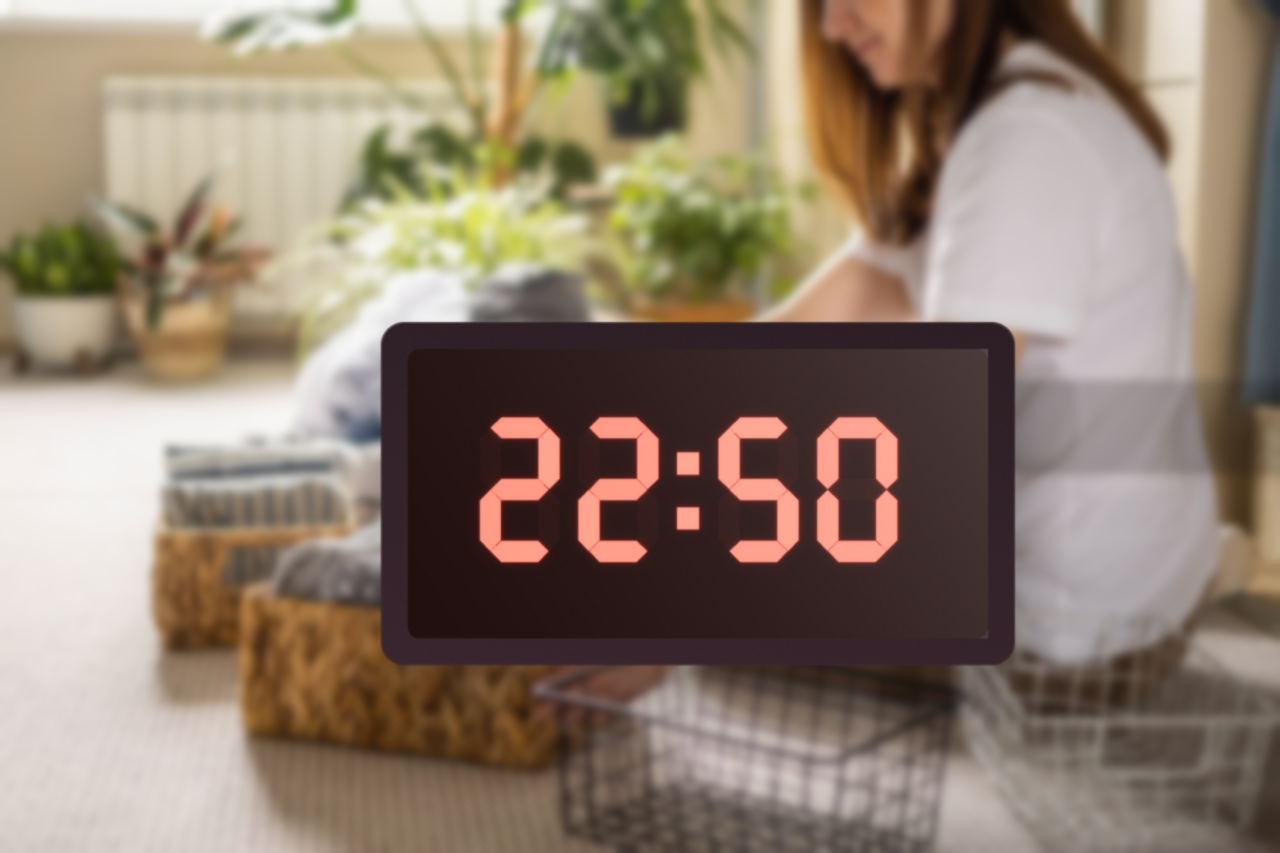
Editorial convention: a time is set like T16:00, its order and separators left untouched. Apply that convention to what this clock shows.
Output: T22:50
